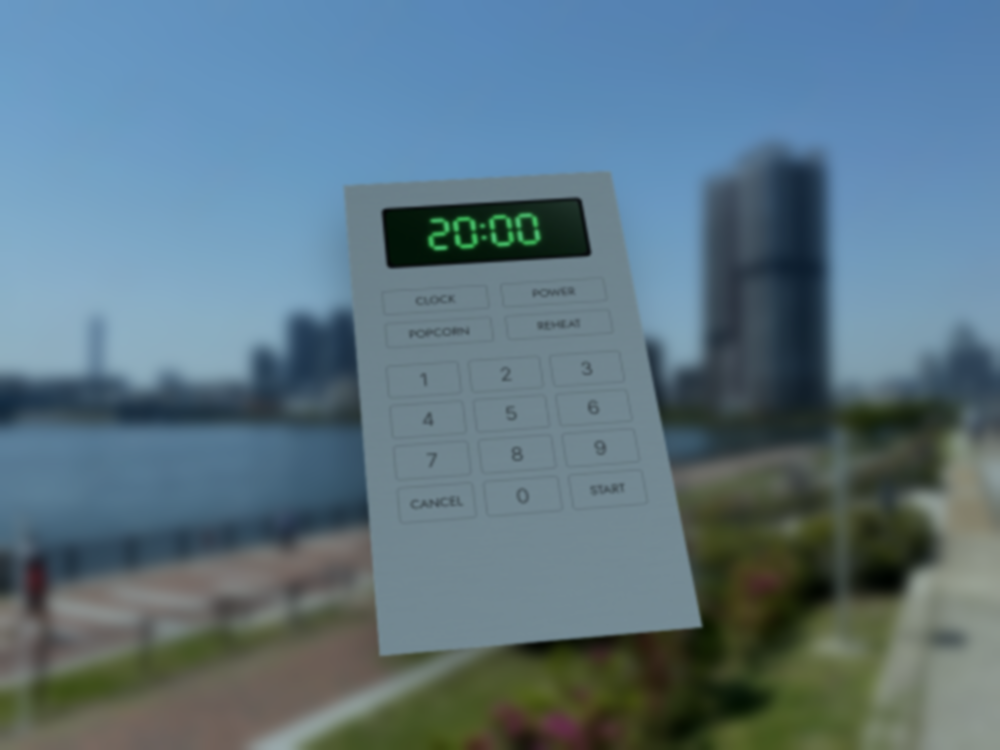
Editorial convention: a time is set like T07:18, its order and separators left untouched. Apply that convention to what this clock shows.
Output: T20:00
